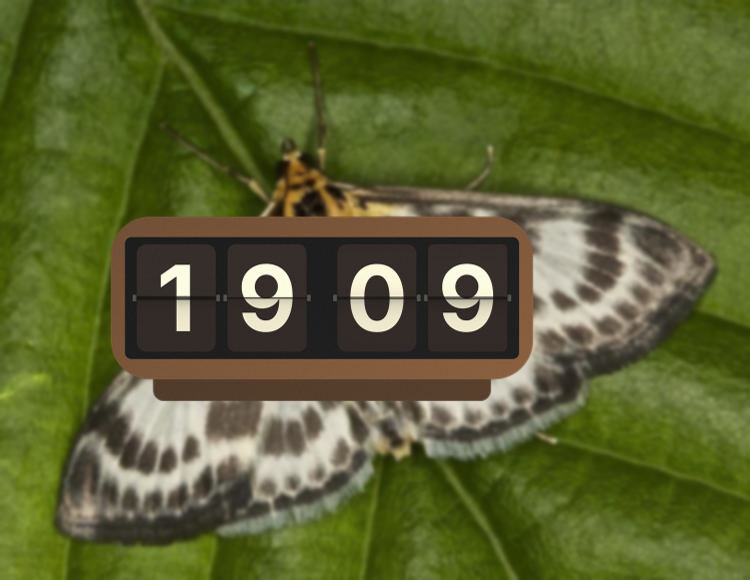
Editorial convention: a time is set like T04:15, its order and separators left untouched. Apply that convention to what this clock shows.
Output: T19:09
